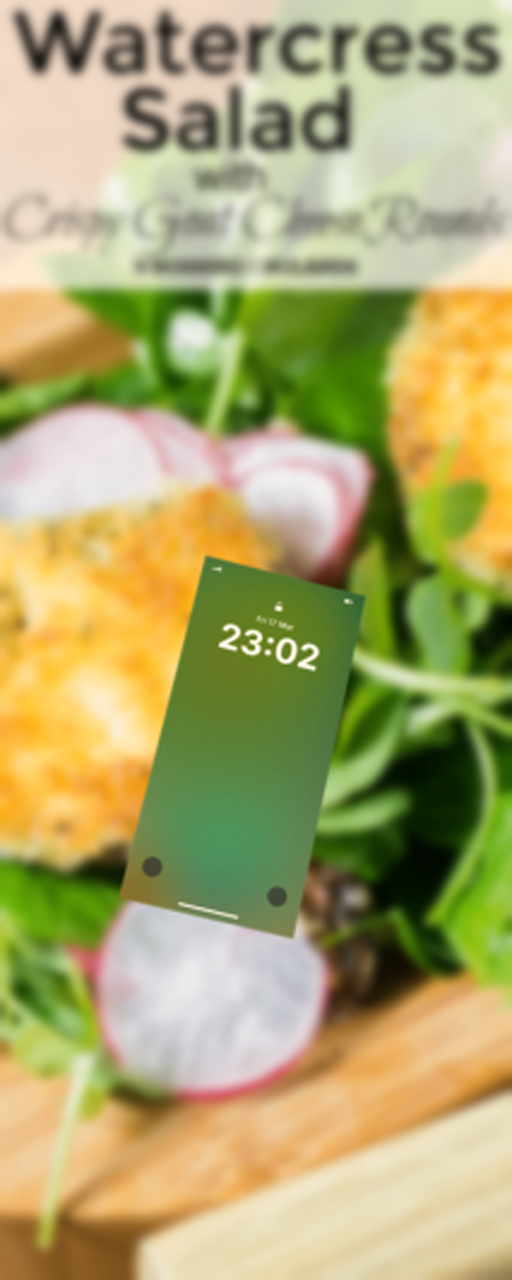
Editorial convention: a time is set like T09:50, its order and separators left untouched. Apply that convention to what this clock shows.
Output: T23:02
